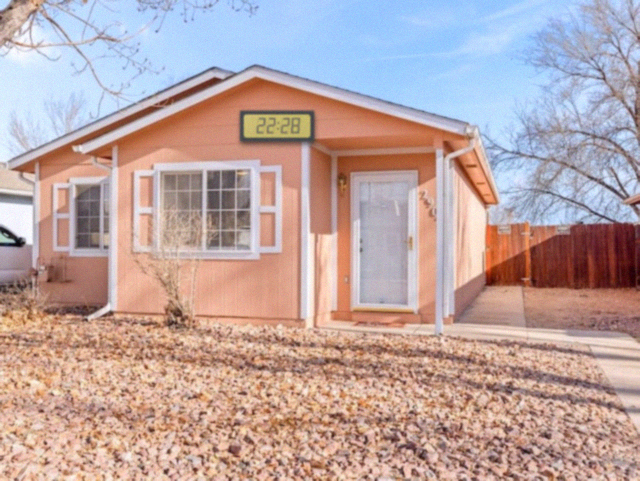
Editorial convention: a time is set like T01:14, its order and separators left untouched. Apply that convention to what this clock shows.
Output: T22:28
